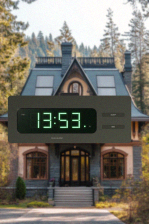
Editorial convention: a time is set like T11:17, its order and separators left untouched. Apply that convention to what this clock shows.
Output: T13:53
